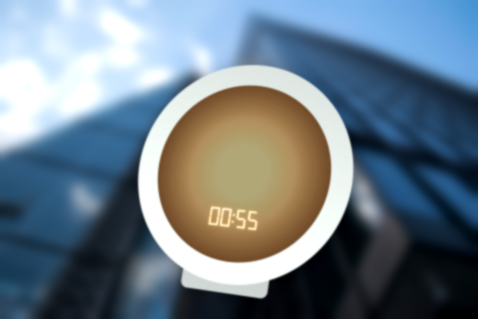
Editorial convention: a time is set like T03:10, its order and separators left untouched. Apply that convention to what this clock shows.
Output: T00:55
